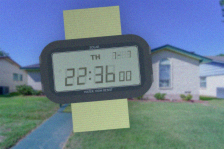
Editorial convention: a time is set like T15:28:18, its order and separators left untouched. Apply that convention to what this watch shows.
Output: T22:36:00
